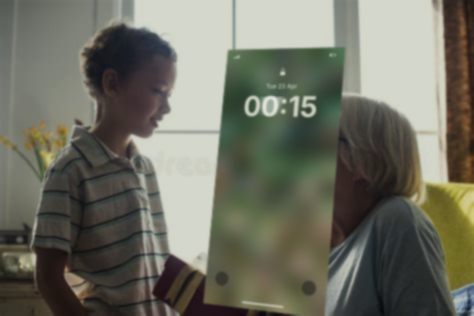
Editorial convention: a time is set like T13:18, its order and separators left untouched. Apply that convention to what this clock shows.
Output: T00:15
